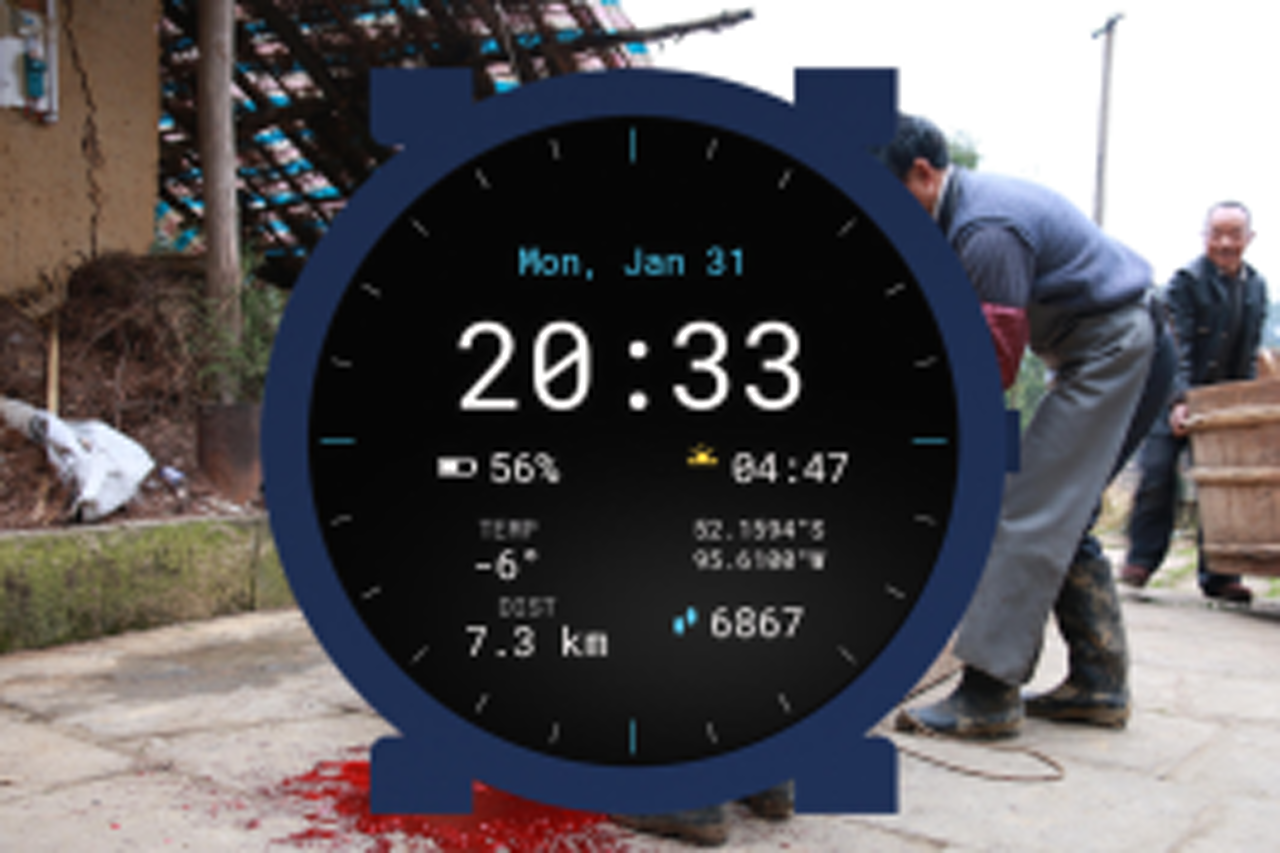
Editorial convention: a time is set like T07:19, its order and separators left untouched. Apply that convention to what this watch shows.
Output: T20:33
